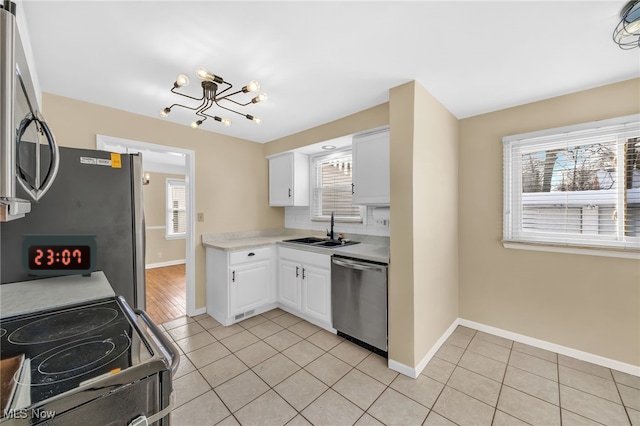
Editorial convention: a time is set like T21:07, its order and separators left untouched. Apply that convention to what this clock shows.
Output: T23:07
